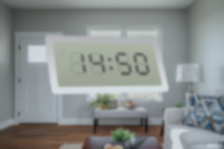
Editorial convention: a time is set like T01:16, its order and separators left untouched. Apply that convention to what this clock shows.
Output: T14:50
